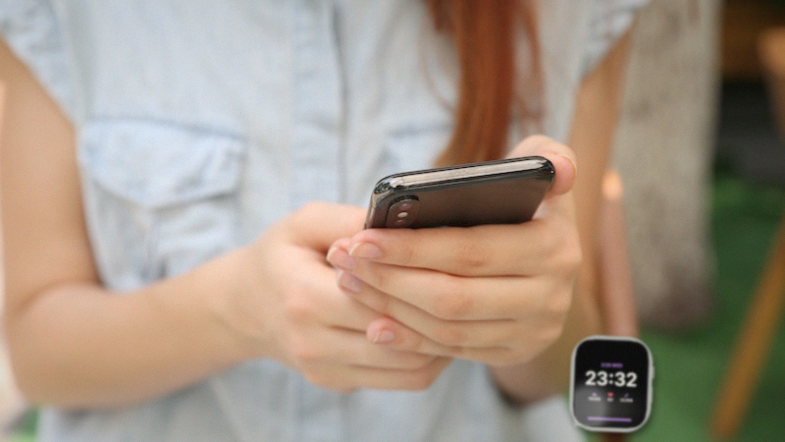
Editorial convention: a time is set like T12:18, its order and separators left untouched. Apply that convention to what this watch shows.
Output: T23:32
